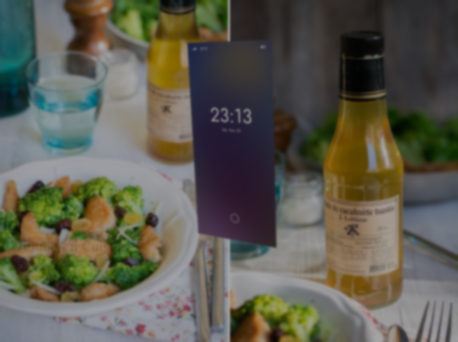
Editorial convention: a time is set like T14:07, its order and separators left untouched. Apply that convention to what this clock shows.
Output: T23:13
